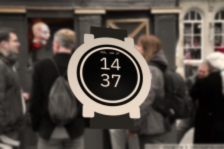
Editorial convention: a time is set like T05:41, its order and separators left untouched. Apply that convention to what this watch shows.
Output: T14:37
